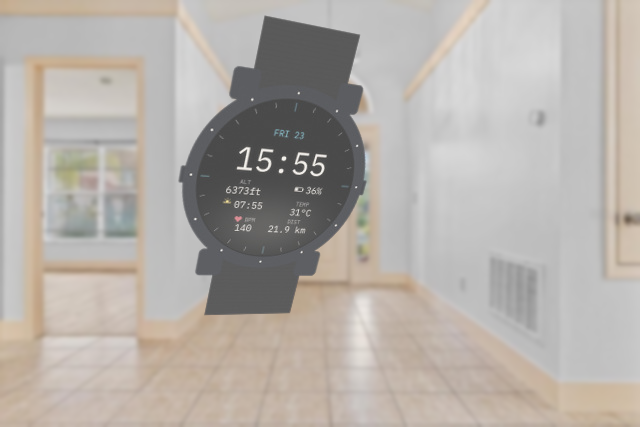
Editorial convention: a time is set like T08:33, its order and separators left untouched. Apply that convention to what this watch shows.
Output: T15:55
